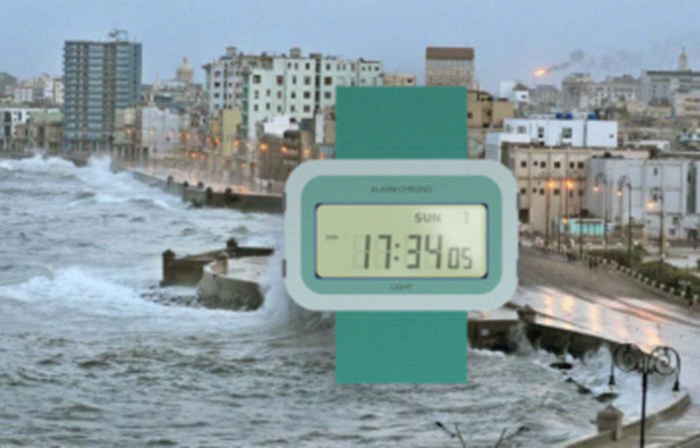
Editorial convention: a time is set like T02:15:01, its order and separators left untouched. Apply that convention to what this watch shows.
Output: T17:34:05
